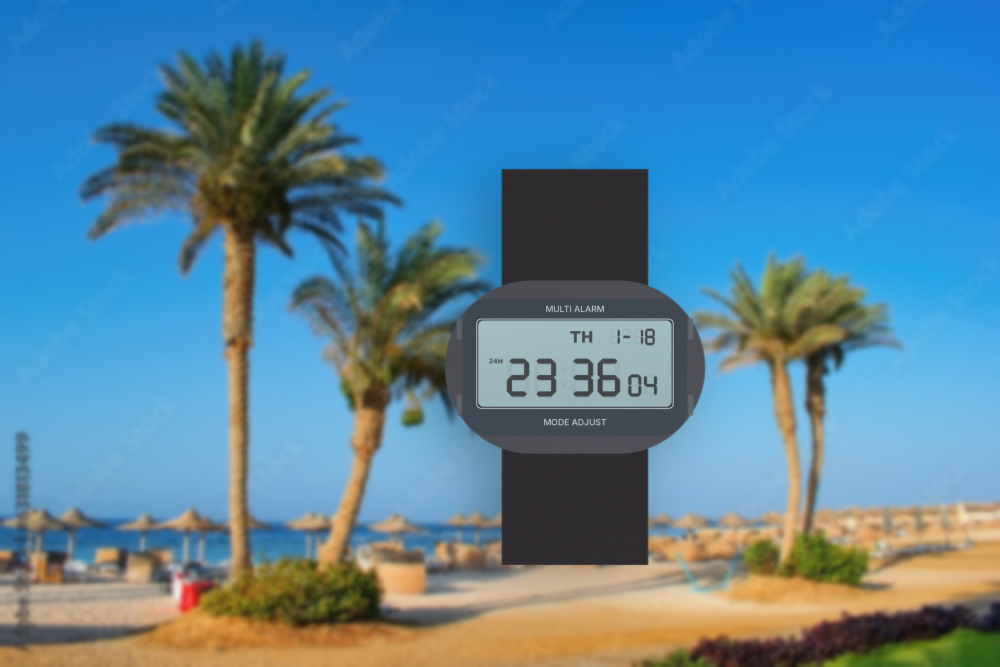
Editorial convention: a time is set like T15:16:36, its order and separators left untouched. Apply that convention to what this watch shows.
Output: T23:36:04
